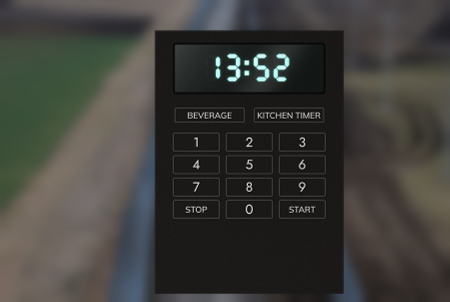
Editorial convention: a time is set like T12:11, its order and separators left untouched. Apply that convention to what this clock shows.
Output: T13:52
